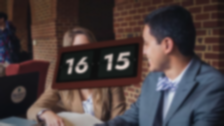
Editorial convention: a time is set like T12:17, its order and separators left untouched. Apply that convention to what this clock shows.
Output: T16:15
